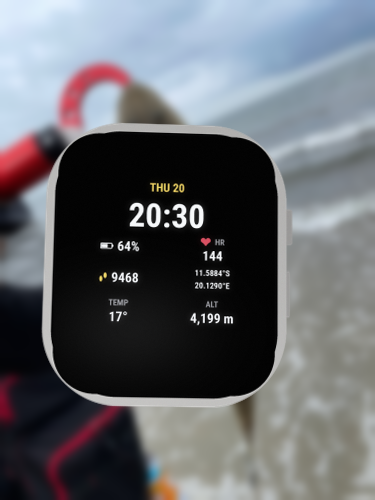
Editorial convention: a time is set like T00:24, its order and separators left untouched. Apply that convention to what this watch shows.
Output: T20:30
